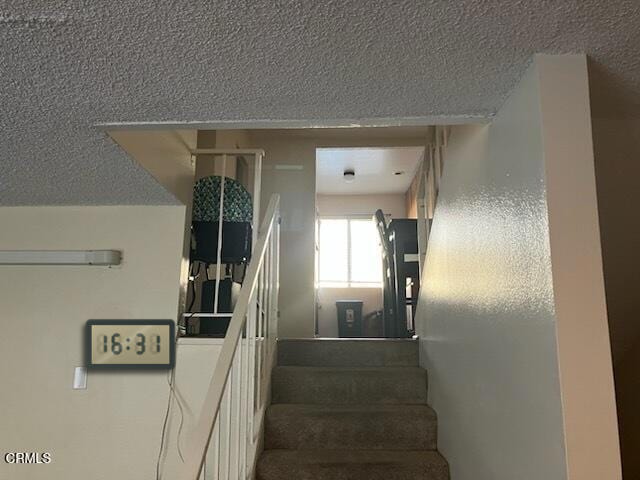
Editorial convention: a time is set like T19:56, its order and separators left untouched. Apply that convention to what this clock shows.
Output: T16:31
